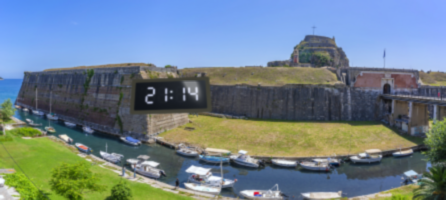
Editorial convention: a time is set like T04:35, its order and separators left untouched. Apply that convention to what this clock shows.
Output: T21:14
